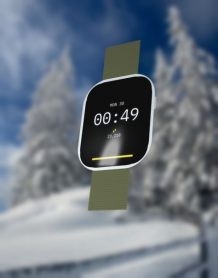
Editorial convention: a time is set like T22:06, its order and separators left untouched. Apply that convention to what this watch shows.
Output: T00:49
